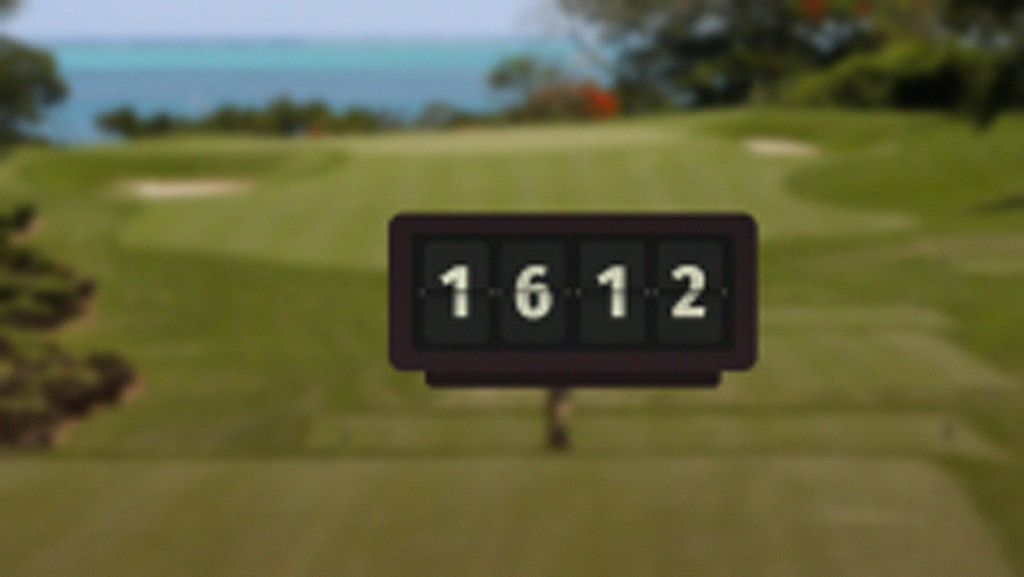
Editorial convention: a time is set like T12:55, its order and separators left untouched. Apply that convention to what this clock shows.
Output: T16:12
